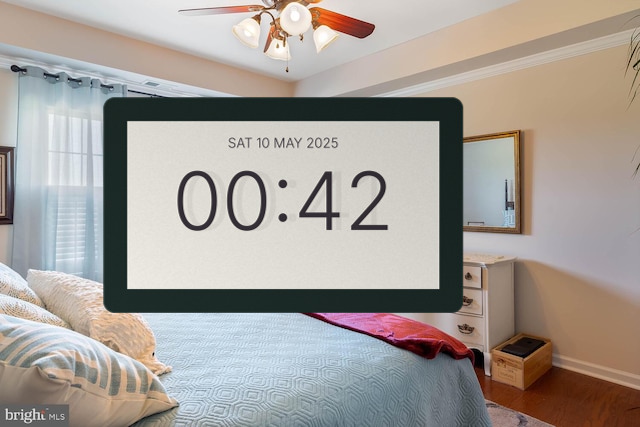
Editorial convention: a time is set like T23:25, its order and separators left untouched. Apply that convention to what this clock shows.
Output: T00:42
